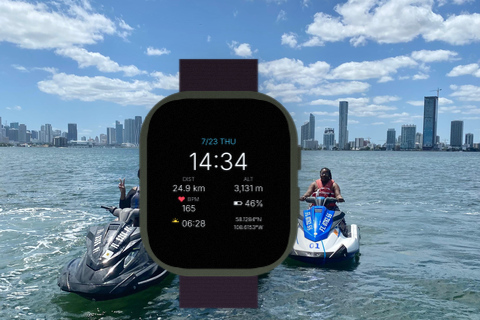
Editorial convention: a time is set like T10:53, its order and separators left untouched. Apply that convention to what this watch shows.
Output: T14:34
